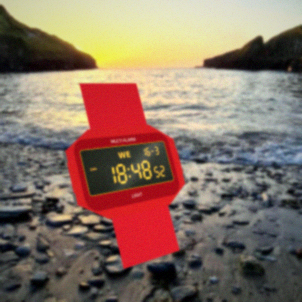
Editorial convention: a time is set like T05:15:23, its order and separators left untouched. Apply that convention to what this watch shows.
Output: T18:48:52
